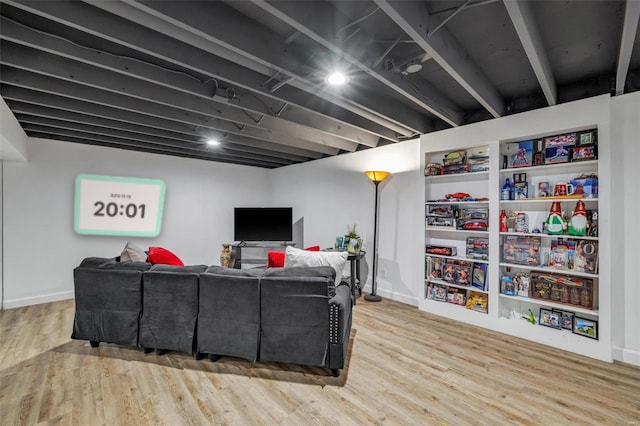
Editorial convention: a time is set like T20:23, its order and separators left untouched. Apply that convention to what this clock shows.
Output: T20:01
